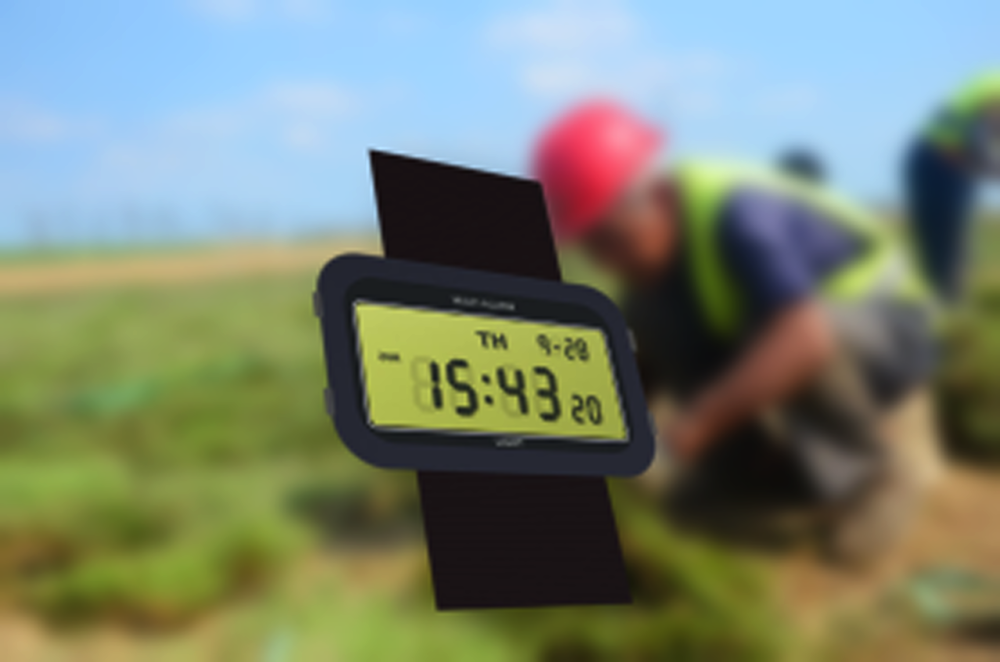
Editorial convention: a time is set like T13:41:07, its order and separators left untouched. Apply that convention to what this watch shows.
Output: T15:43:20
